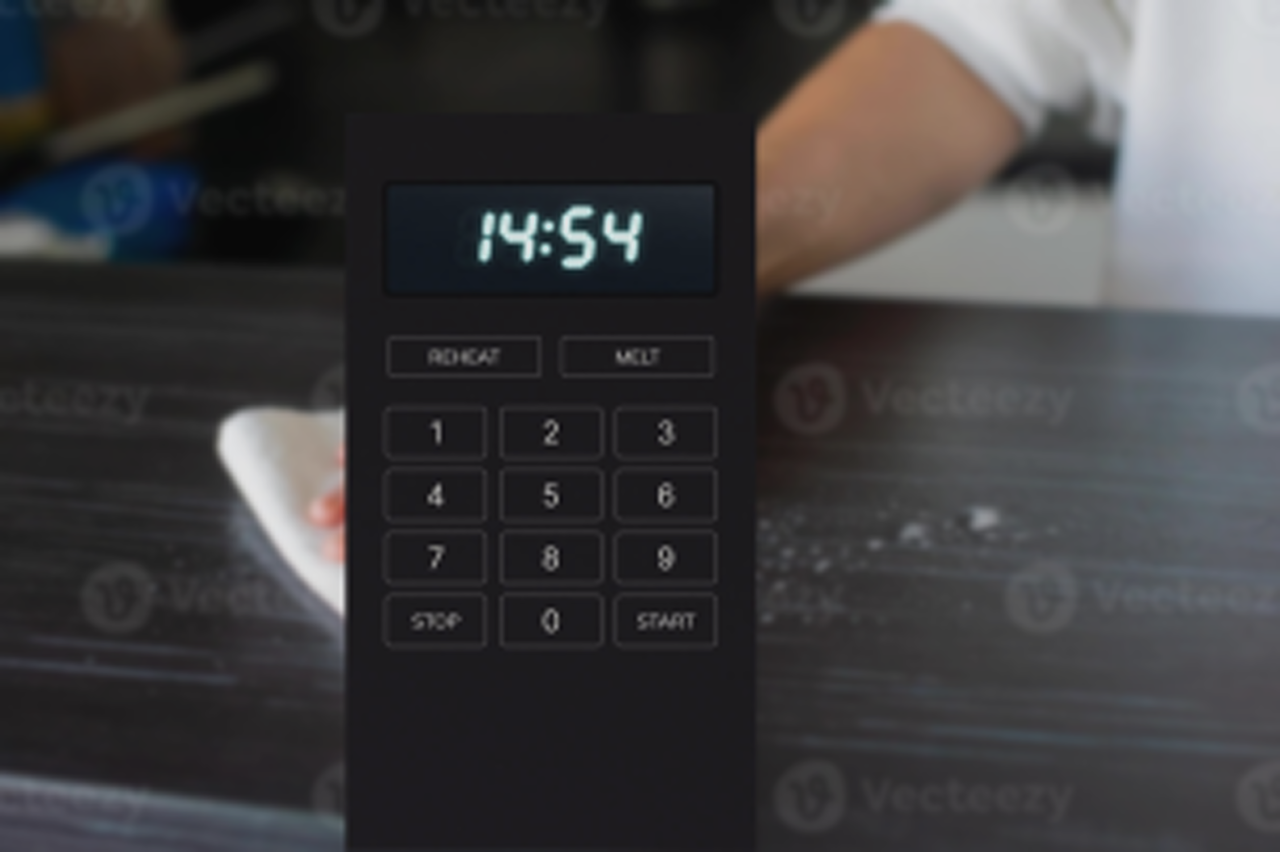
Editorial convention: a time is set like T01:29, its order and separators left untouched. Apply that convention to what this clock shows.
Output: T14:54
